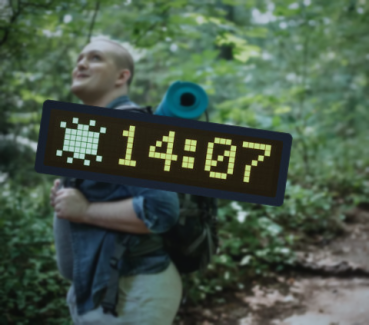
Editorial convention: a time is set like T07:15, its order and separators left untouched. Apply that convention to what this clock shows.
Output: T14:07
